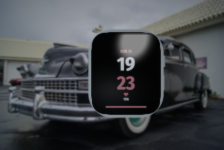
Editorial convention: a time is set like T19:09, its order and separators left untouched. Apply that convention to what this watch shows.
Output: T19:23
